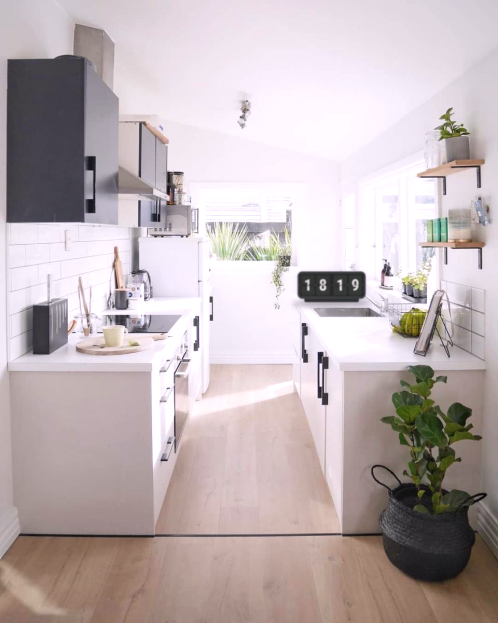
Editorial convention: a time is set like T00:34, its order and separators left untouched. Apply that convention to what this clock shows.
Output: T18:19
